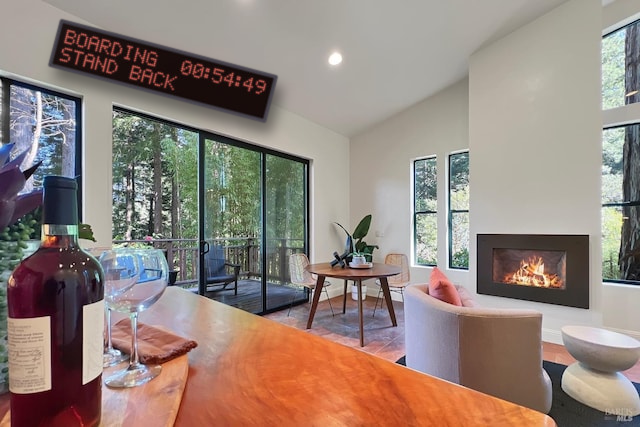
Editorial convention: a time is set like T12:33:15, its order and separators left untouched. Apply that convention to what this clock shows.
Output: T00:54:49
